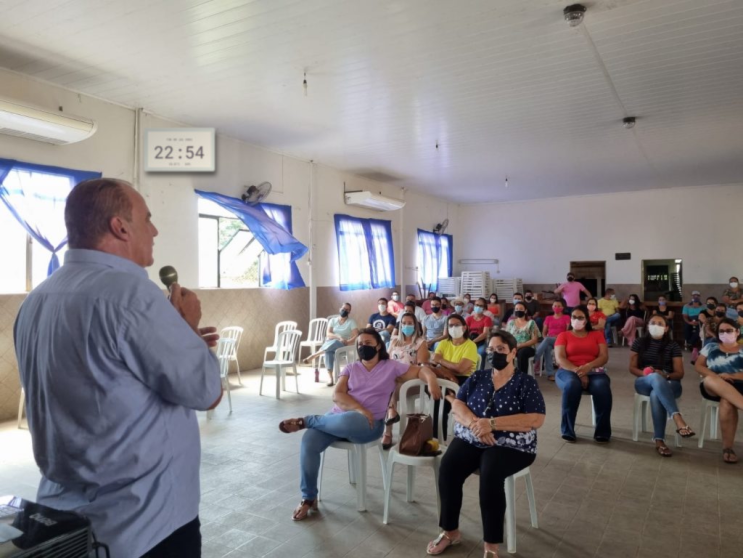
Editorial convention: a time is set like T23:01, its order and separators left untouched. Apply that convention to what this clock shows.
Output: T22:54
